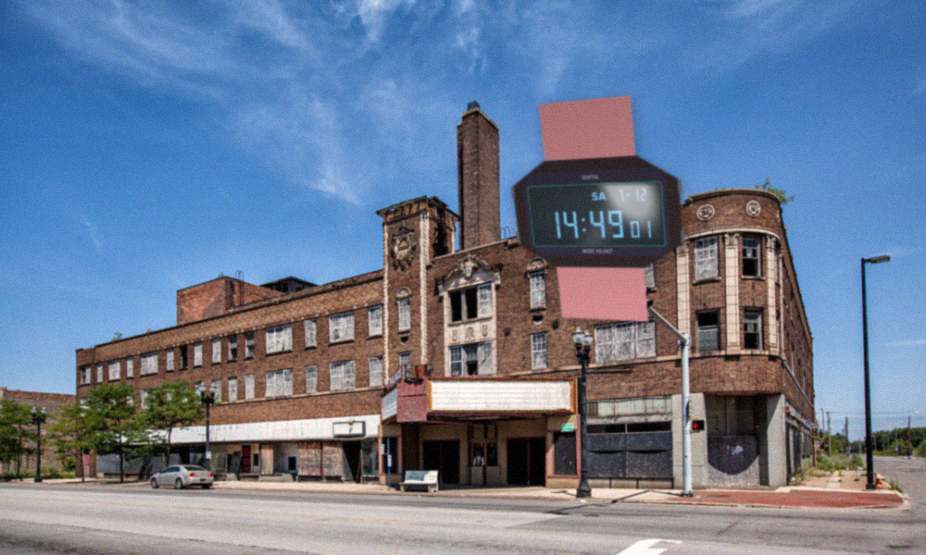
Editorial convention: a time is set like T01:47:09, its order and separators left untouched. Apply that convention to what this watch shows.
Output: T14:49:01
